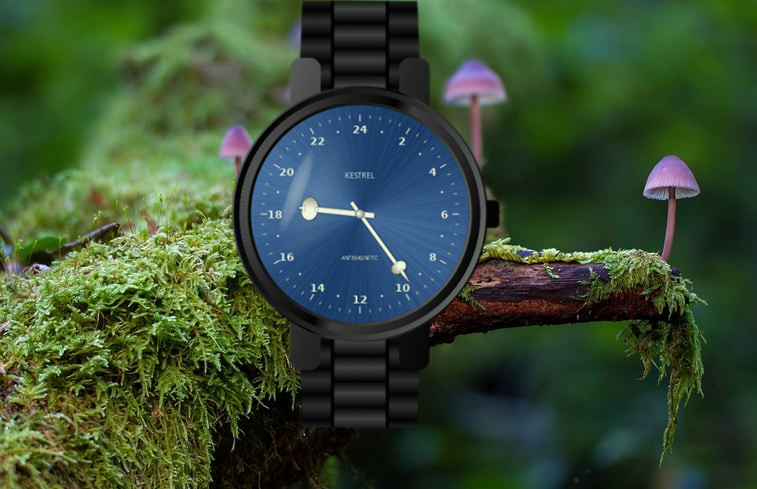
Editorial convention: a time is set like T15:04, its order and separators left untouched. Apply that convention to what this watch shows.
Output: T18:24
